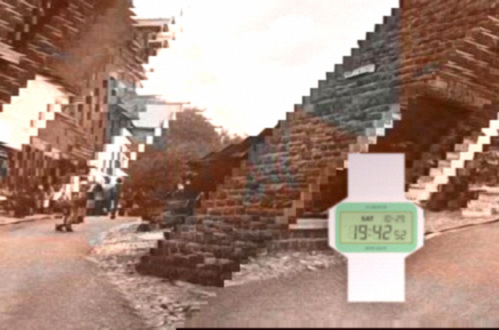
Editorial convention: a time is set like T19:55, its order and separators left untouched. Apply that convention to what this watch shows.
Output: T19:42
